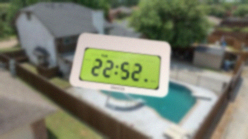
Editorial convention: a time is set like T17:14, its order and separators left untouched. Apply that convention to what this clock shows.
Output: T22:52
